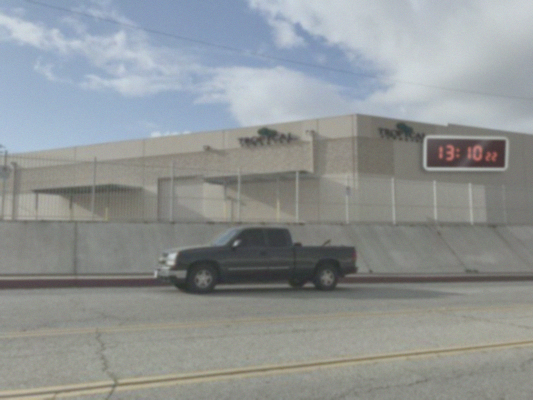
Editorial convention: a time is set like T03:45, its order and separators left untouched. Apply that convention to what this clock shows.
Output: T13:10
